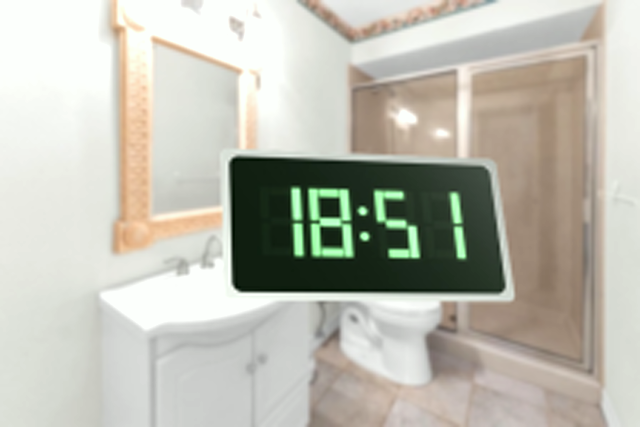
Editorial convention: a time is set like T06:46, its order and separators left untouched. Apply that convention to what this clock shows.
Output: T18:51
